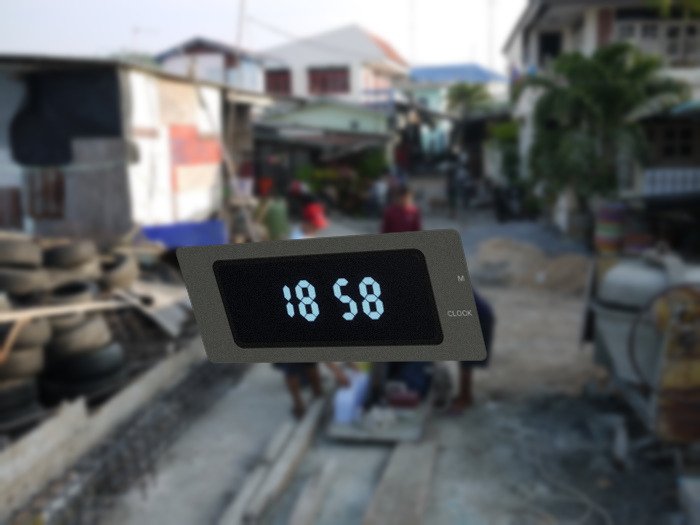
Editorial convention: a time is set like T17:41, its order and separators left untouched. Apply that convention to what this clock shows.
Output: T18:58
